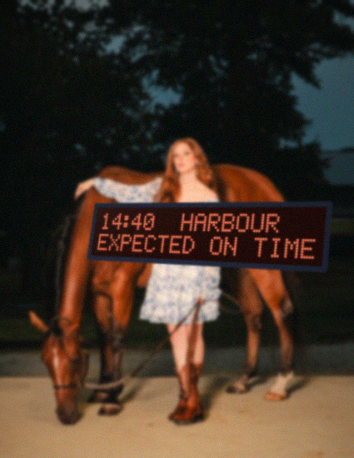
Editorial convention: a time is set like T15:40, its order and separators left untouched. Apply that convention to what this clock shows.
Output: T14:40
